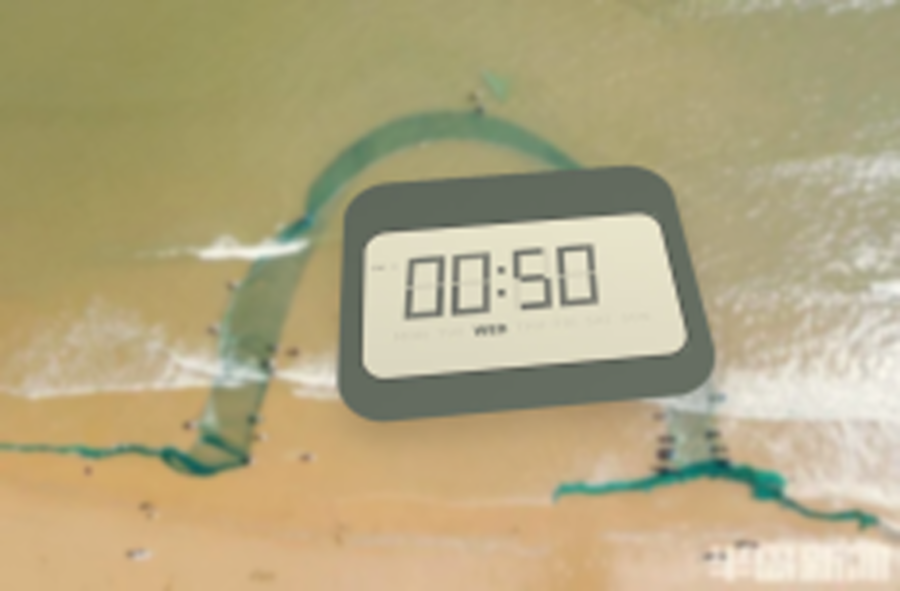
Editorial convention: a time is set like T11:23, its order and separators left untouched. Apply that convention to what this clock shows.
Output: T00:50
